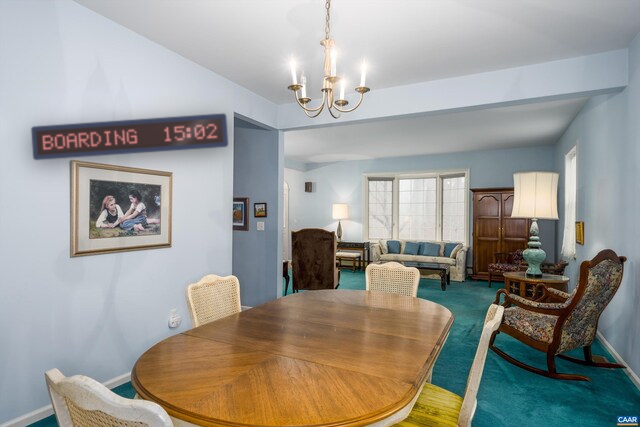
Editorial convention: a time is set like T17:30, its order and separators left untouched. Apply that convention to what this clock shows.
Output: T15:02
